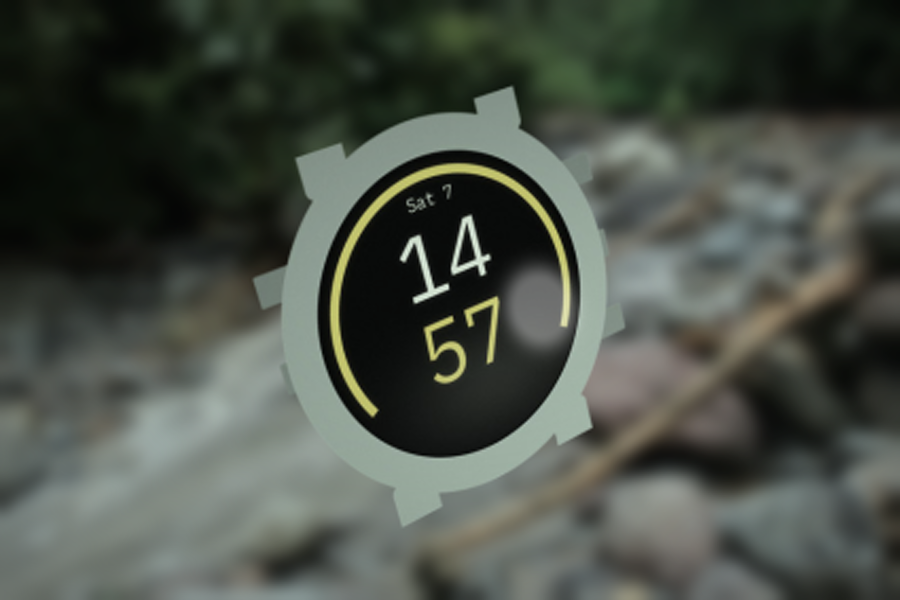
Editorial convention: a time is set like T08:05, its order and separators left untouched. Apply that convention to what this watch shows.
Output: T14:57
